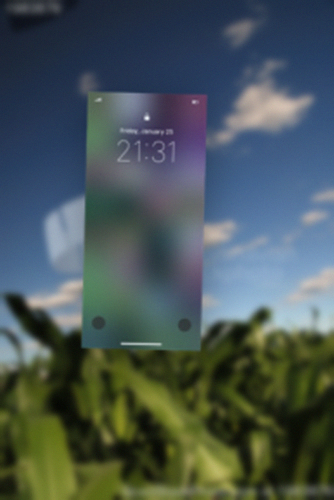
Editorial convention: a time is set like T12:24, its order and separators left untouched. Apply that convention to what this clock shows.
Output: T21:31
